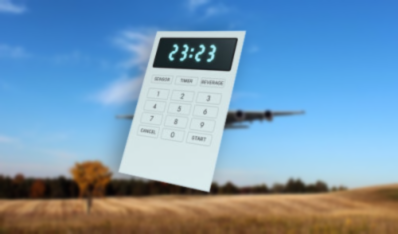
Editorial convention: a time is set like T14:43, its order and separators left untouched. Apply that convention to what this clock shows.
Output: T23:23
